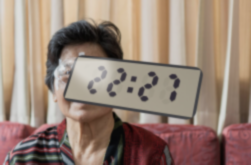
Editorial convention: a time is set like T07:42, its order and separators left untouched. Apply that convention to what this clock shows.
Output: T22:27
